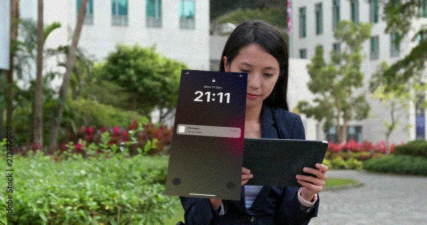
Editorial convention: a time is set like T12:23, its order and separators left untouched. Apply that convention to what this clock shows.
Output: T21:11
